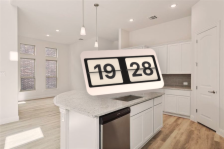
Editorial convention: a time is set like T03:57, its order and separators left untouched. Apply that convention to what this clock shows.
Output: T19:28
